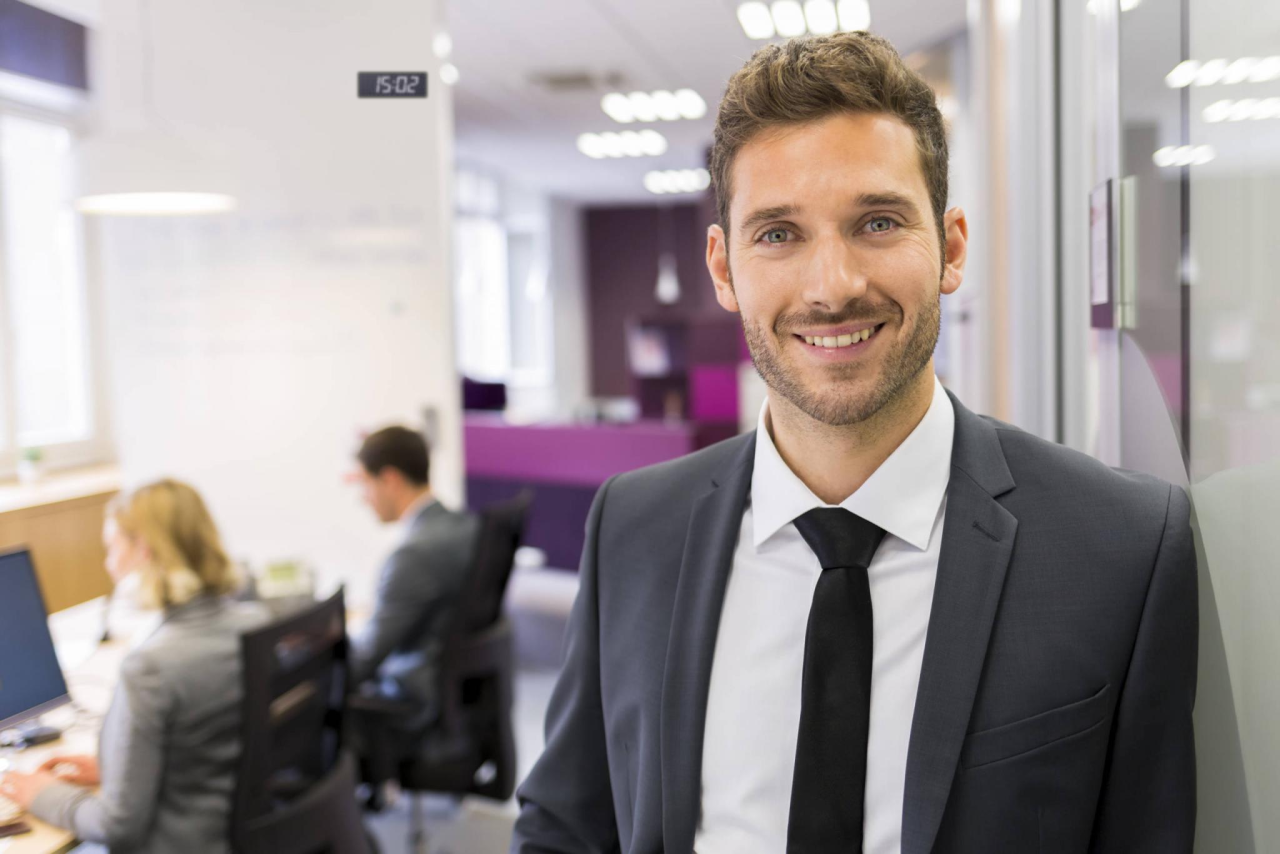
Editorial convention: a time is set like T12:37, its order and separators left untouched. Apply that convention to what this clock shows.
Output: T15:02
